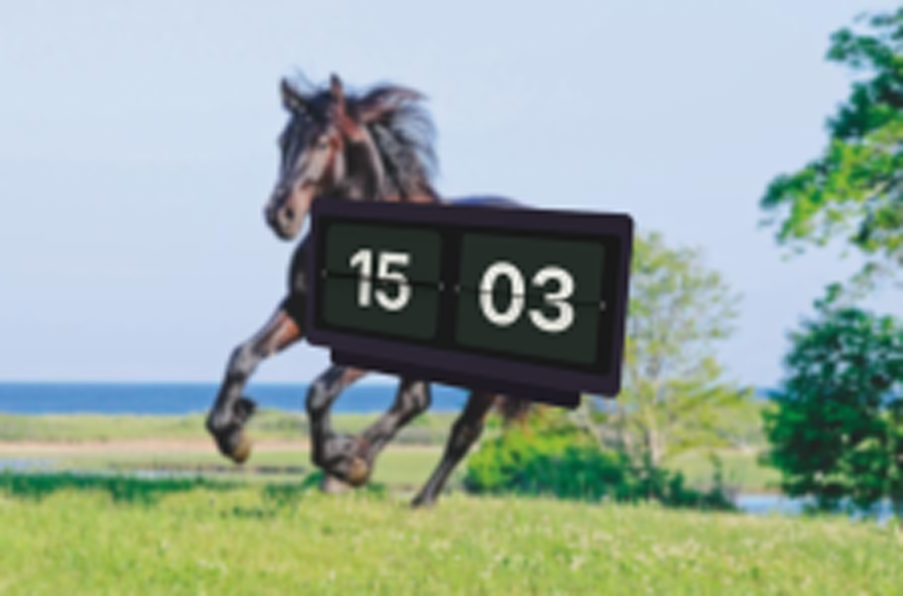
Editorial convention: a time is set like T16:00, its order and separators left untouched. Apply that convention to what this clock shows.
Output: T15:03
